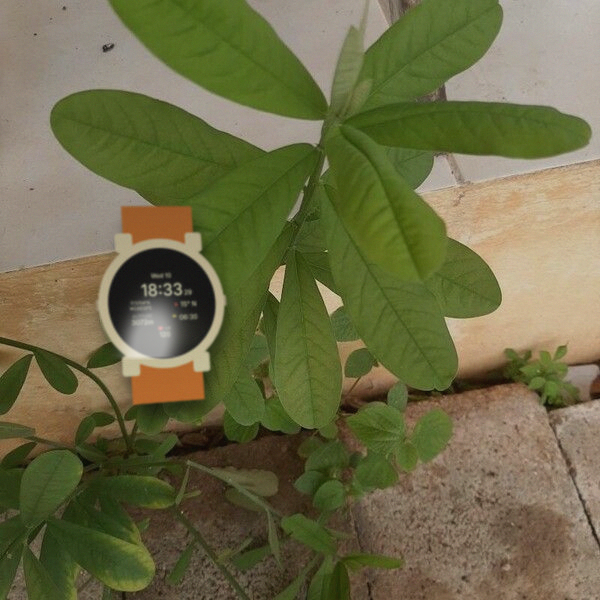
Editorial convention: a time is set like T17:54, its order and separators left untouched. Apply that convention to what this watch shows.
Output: T18:33
